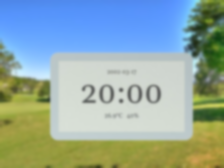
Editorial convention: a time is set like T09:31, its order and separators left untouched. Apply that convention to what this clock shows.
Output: T20:00
